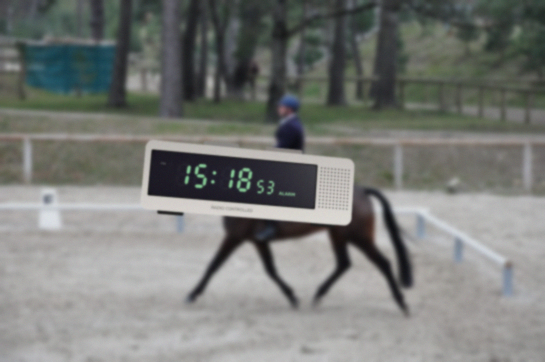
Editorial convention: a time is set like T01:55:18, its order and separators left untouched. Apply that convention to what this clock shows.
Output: T15:18:53
